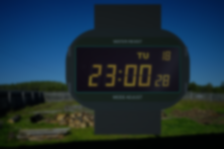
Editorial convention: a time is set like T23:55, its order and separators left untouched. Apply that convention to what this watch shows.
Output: T23:00
